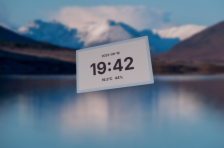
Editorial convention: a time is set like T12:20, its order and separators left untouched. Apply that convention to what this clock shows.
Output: T19:42
